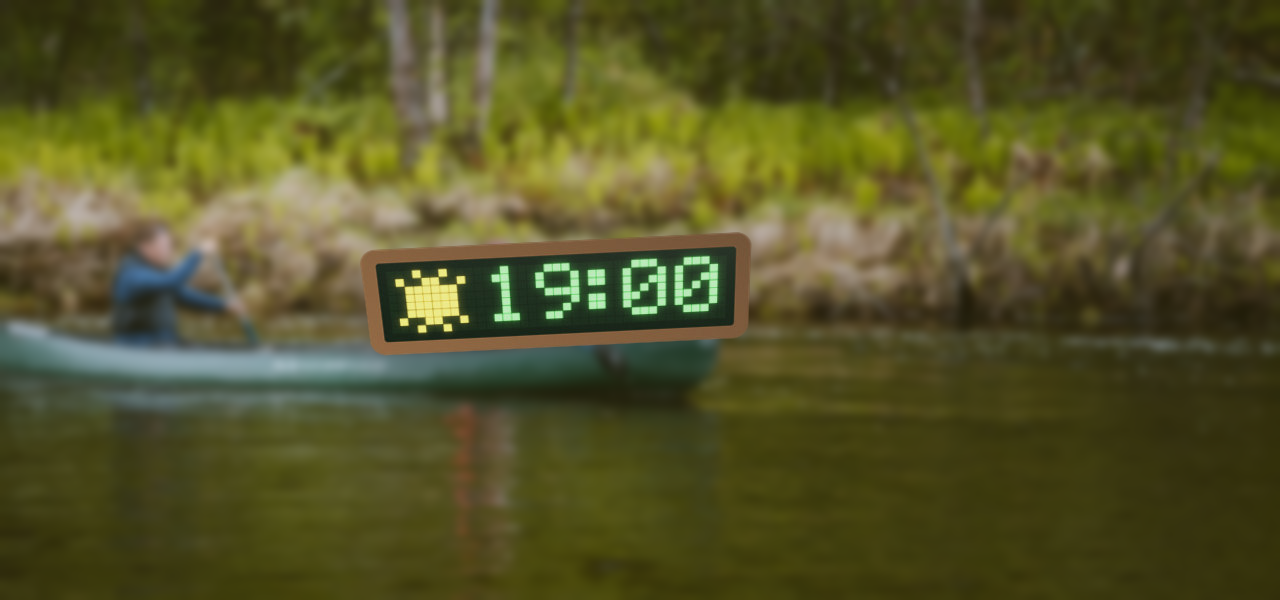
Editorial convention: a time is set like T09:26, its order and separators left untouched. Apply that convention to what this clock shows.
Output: T19:00
